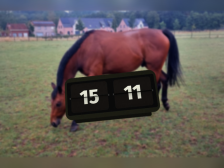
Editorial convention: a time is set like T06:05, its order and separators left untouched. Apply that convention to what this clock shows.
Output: T15:11
